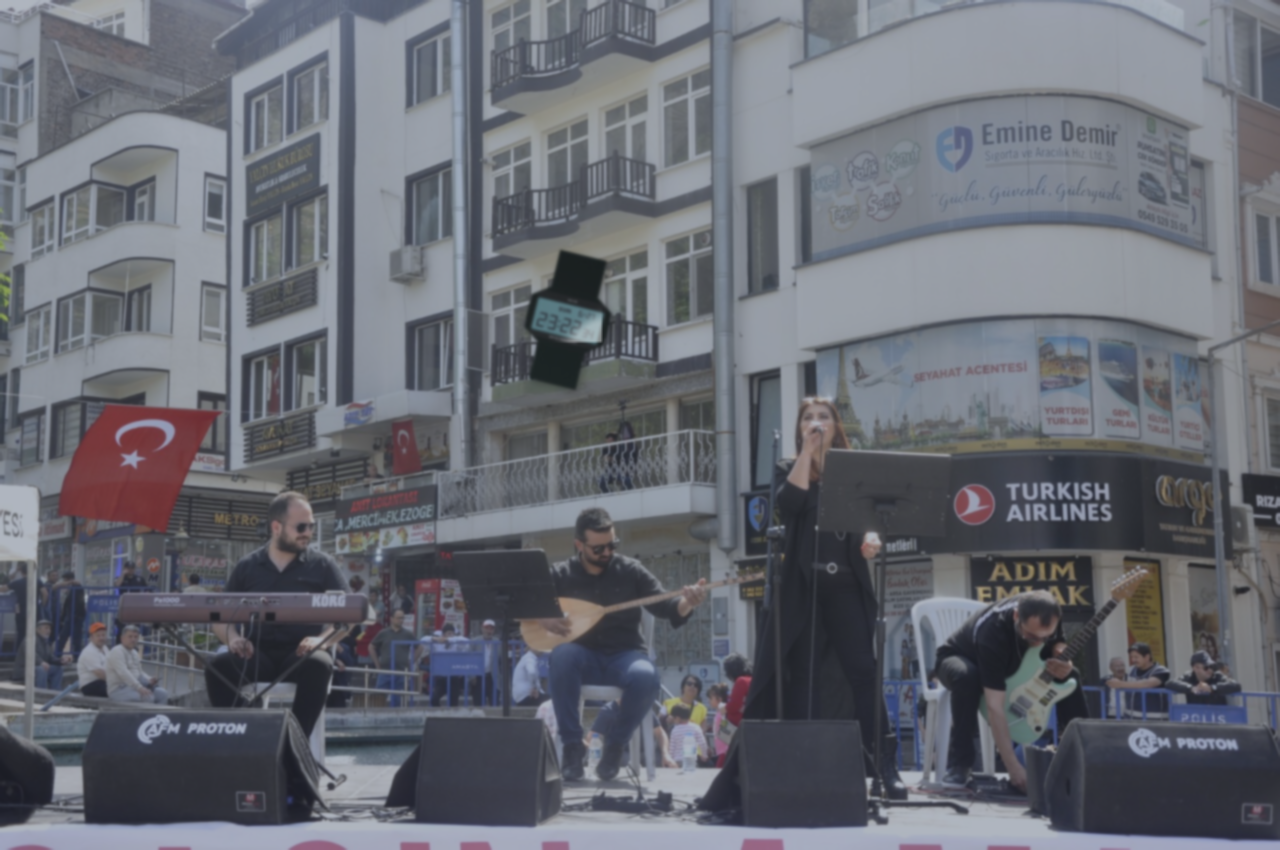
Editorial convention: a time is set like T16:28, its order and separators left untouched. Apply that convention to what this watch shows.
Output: T23:22
